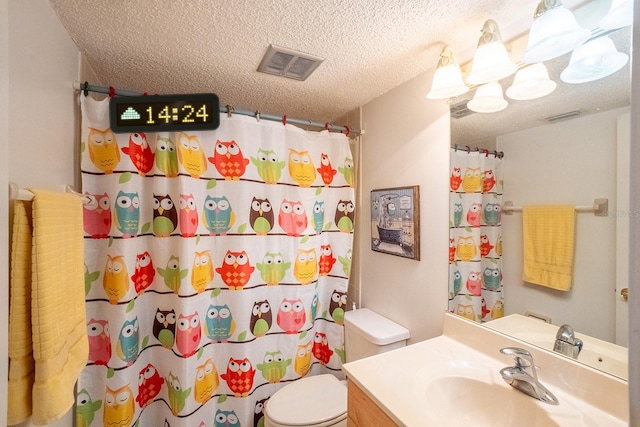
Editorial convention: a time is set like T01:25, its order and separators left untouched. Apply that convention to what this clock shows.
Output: T14:24
